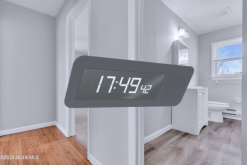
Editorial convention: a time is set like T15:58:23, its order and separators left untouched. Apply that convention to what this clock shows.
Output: T17:49:42
